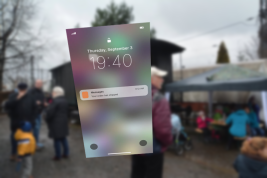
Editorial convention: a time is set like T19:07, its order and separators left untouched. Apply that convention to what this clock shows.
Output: T19:40
